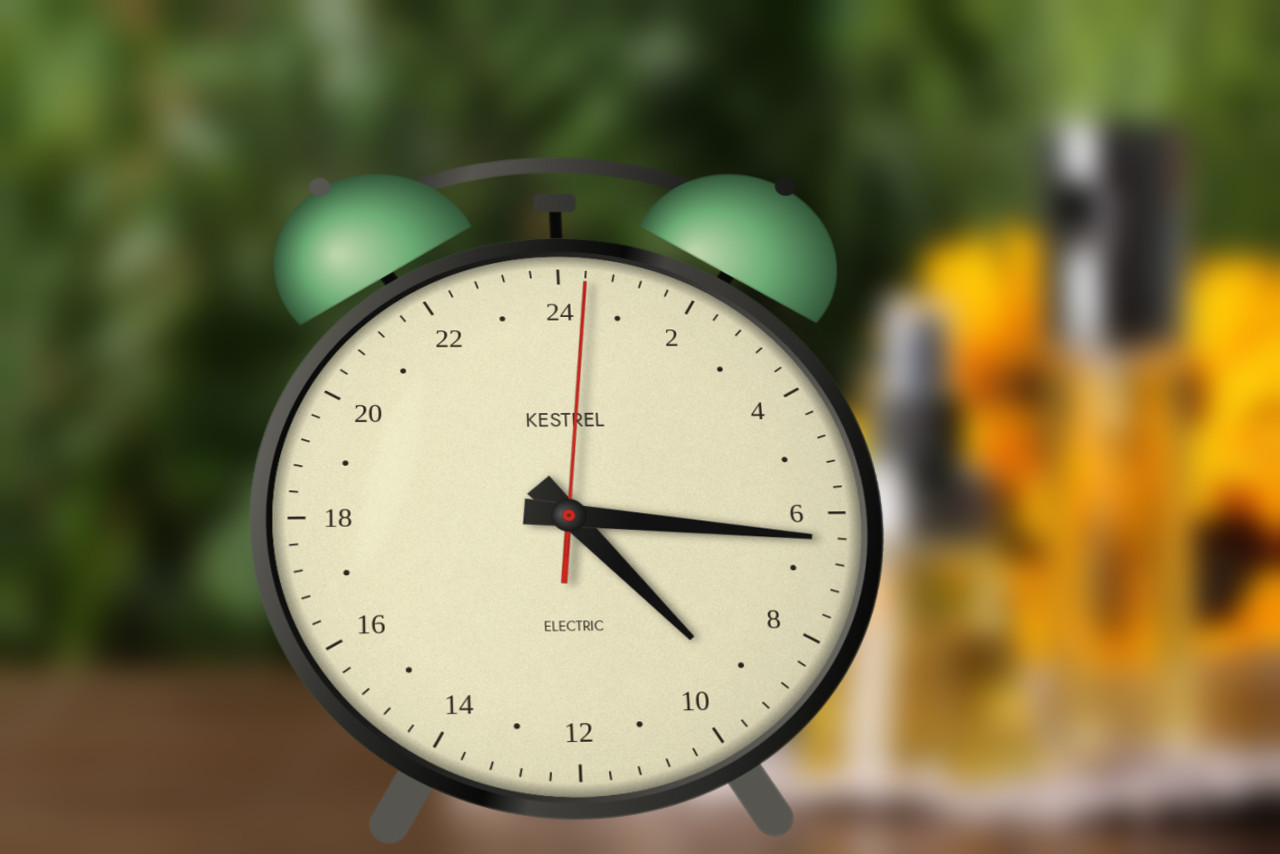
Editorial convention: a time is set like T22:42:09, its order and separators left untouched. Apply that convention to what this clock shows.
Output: T09:16:01
